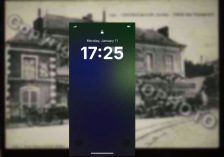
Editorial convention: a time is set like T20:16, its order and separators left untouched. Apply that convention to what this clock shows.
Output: T17:25
